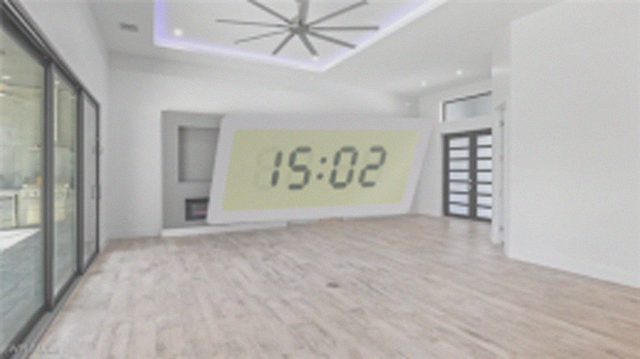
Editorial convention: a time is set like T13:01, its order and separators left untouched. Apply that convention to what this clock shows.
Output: T15:02
